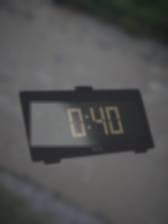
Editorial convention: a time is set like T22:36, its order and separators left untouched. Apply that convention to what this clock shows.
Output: T00:40
